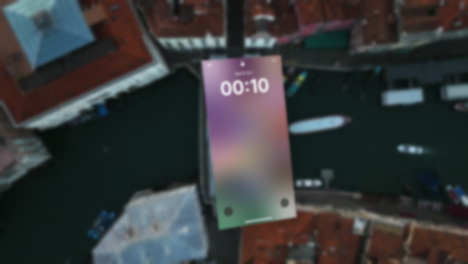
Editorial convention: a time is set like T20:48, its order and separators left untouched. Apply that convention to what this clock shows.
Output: T00:10
